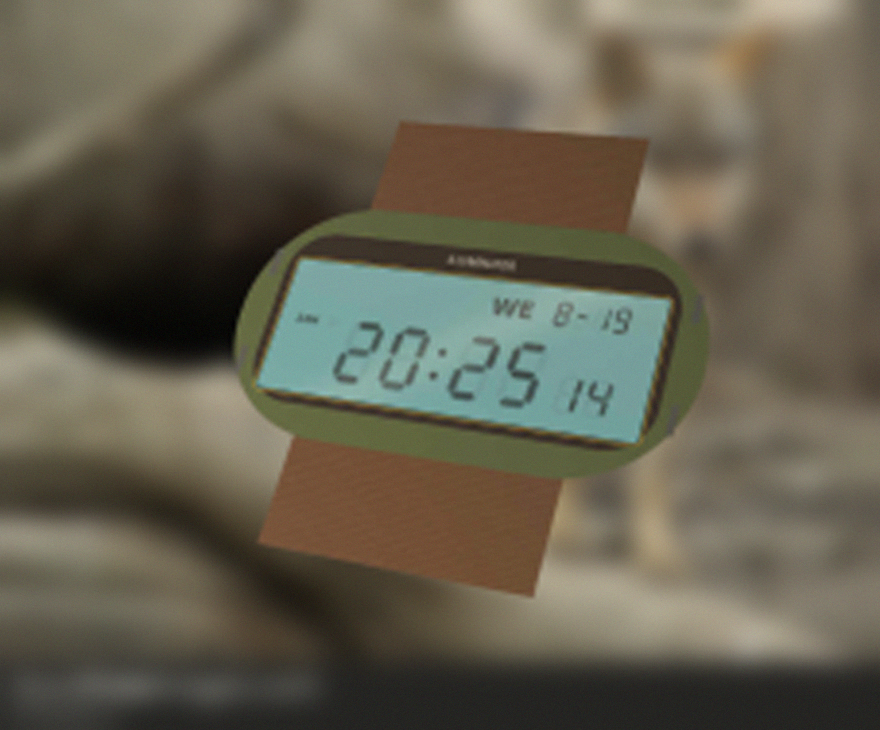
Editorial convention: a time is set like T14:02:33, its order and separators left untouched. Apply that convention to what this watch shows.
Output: T20:25:14
